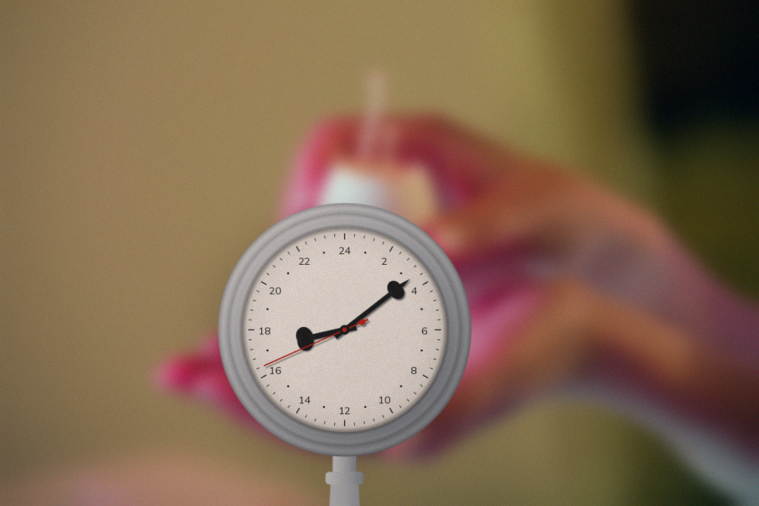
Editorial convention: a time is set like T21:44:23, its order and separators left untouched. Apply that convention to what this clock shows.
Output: T17:08:41
